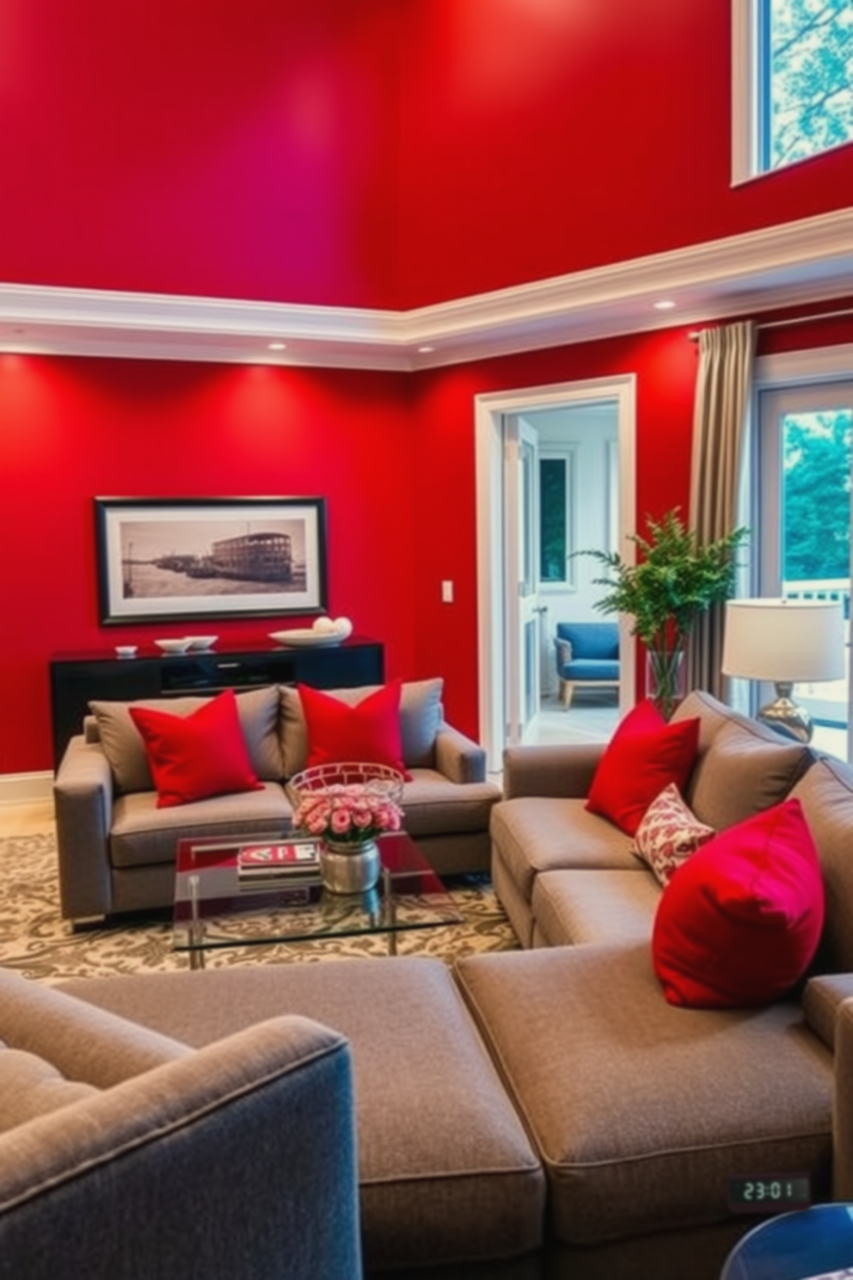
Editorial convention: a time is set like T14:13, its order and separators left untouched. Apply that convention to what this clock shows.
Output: T23:01
